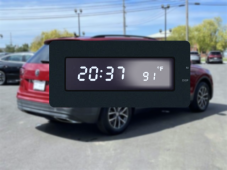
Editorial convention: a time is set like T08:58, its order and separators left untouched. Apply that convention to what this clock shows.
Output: T20:37
